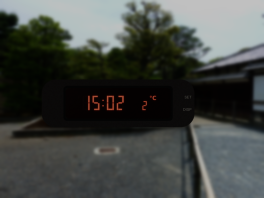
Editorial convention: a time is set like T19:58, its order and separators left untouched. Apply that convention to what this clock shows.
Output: T15:02
